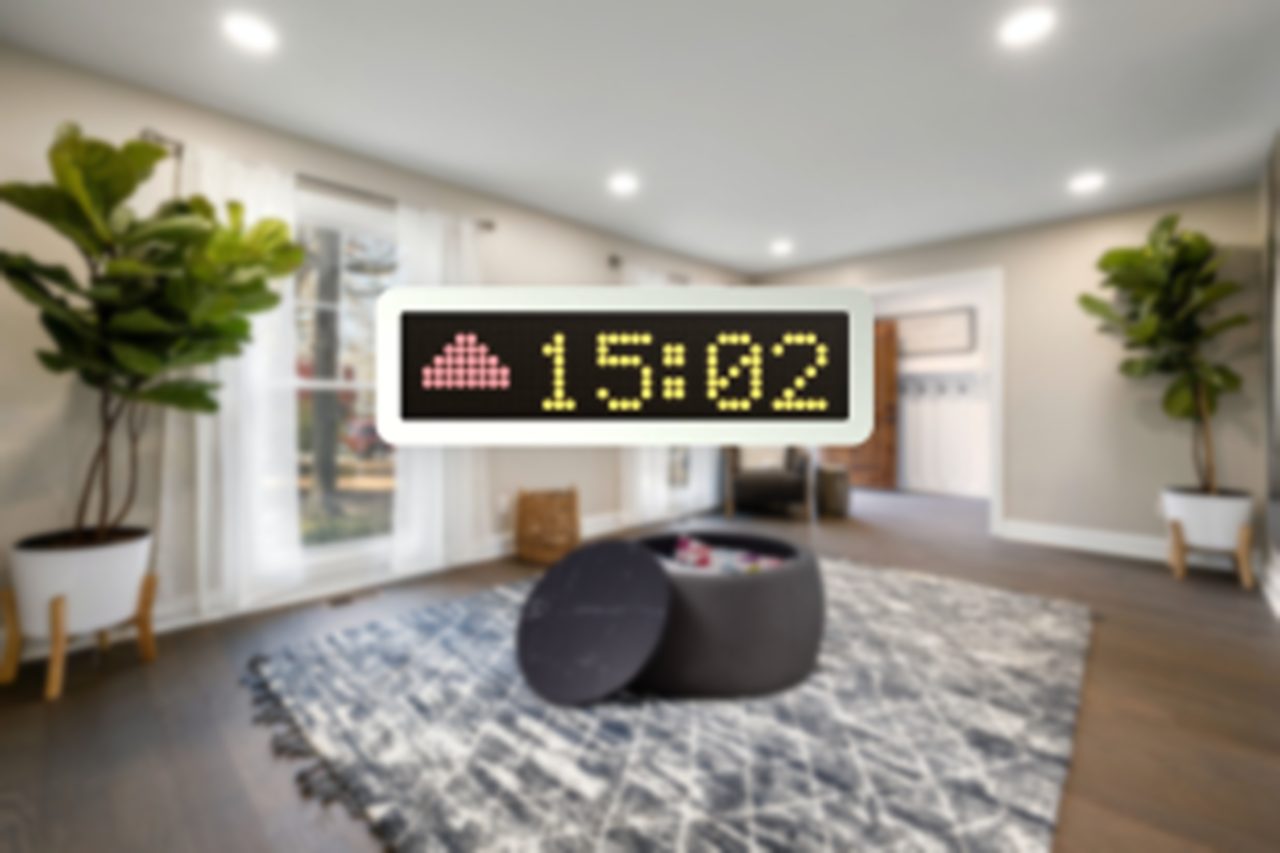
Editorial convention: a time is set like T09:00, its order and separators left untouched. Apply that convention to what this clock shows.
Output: T15:02
